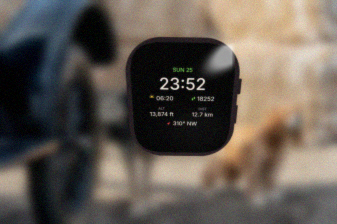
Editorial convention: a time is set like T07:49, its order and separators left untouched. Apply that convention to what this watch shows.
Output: T23:52
